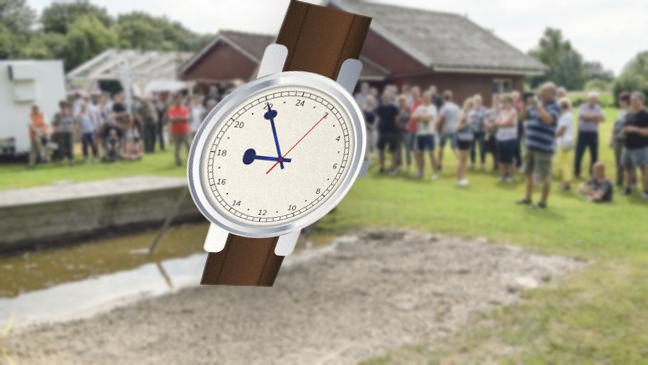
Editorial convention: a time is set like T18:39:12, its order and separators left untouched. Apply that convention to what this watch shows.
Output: T17:55:05
